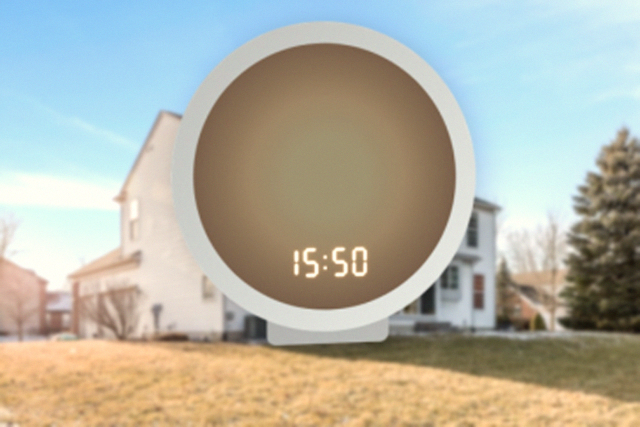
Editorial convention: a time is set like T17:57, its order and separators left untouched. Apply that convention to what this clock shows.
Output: T15:50
